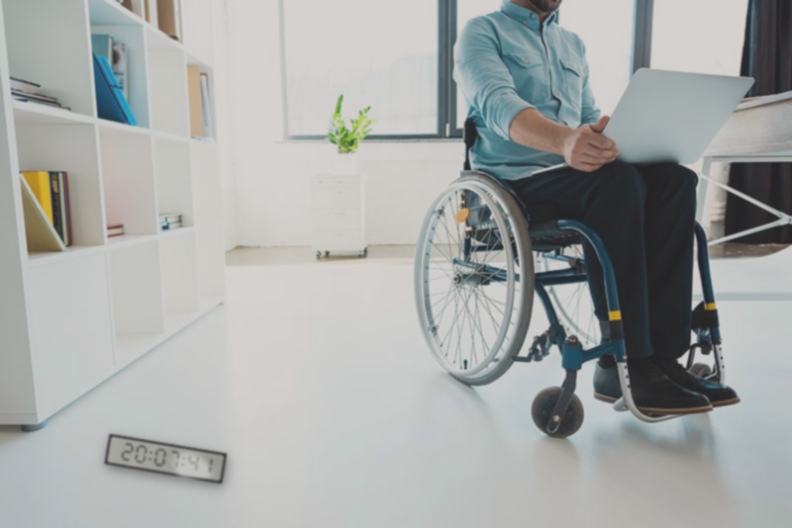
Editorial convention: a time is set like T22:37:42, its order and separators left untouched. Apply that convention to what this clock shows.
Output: T20:07:41
